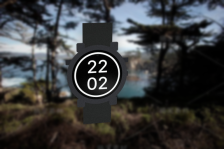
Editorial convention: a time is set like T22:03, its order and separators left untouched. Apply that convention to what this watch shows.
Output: T22:02
